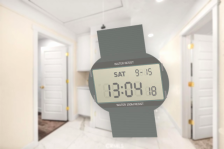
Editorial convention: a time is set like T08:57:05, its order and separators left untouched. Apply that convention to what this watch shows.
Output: T13:04:18
